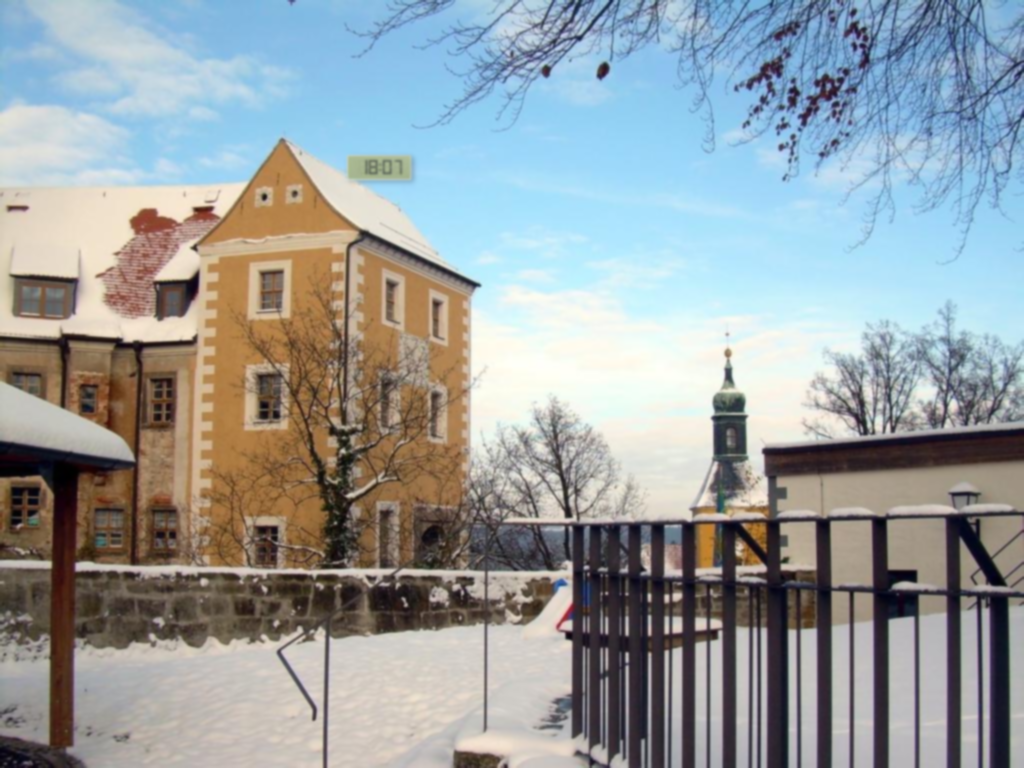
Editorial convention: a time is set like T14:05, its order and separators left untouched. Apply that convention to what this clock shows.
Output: T18:07
